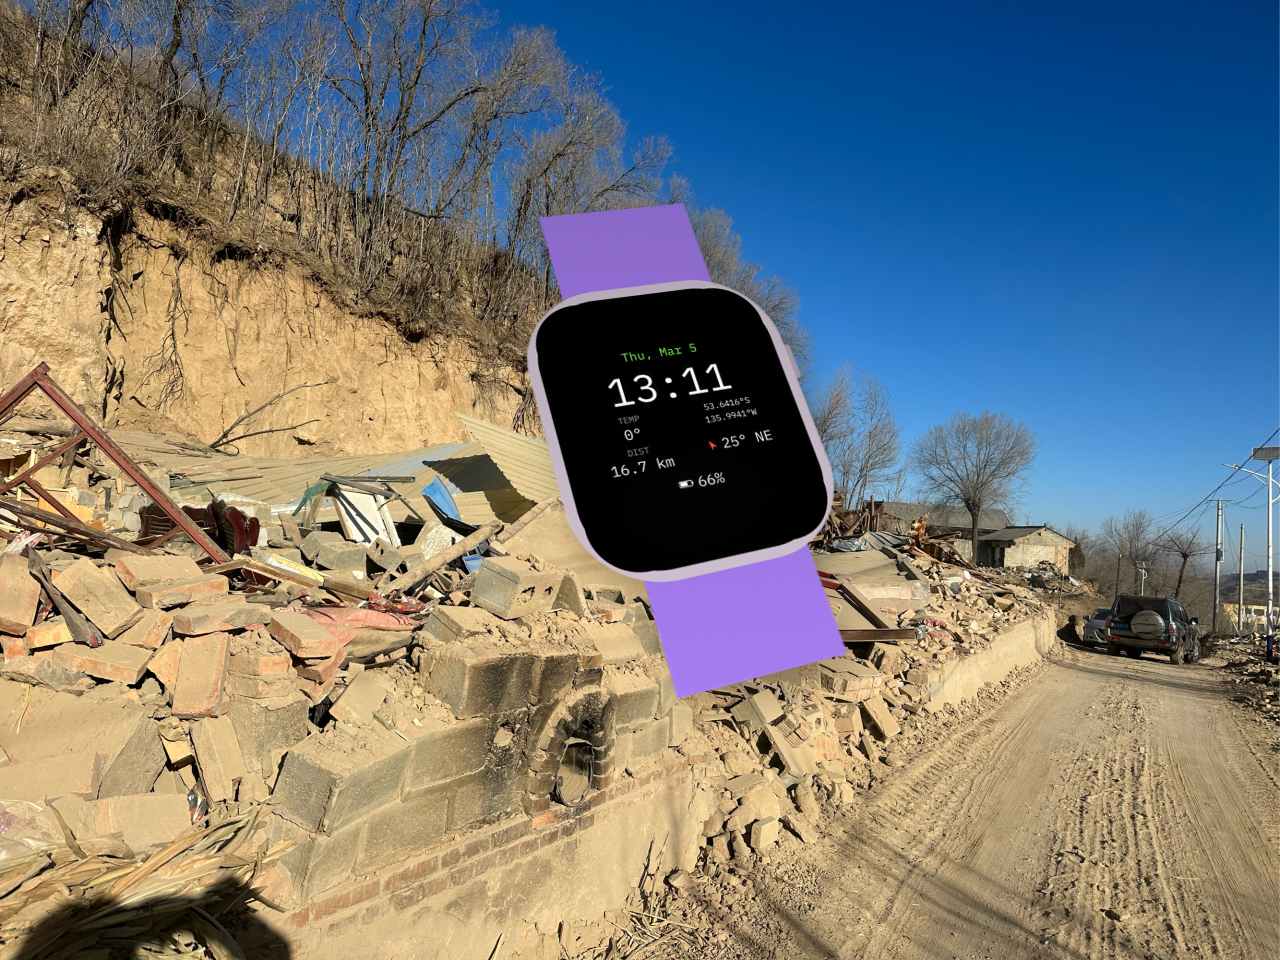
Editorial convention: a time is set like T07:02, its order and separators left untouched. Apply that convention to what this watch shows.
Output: T13:11
